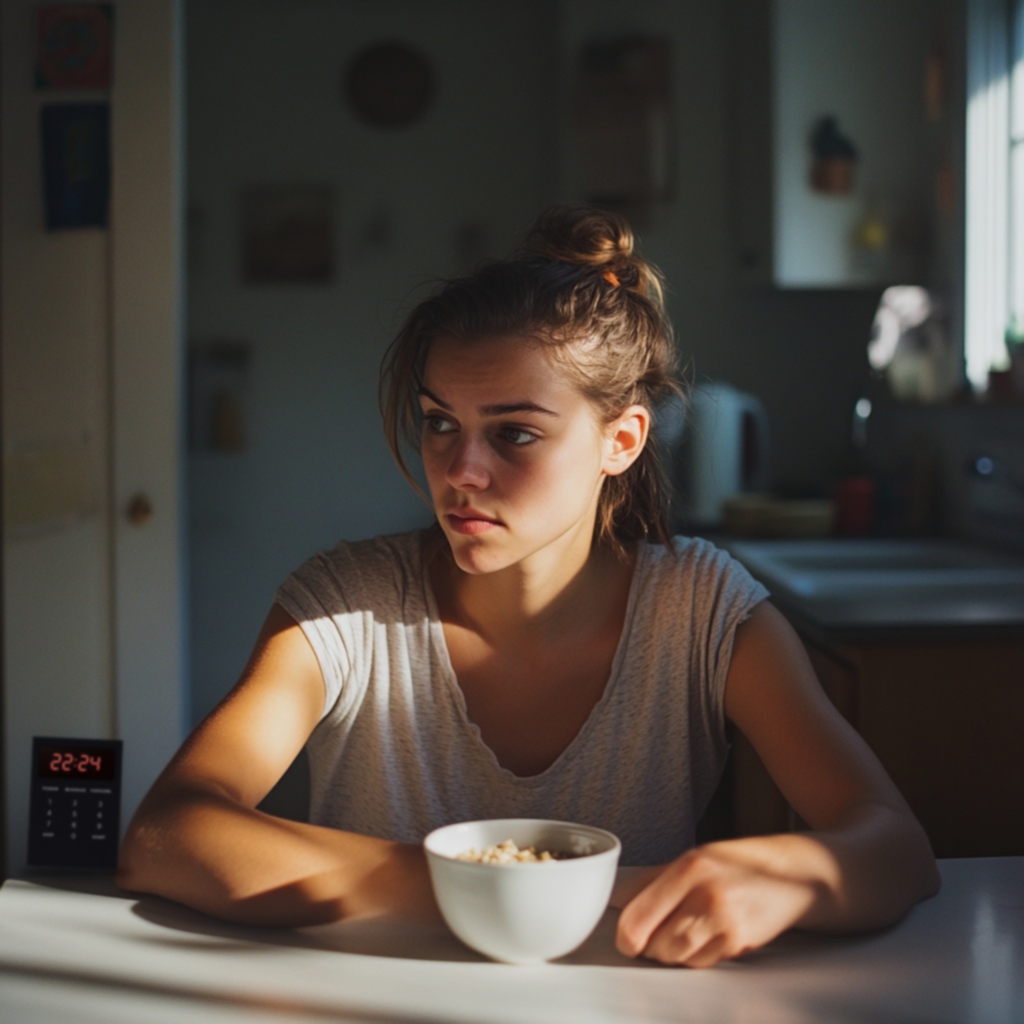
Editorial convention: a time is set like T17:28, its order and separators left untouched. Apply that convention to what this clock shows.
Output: T22:24
